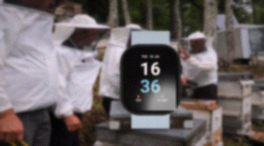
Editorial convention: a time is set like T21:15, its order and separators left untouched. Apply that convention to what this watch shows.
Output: T16:36
